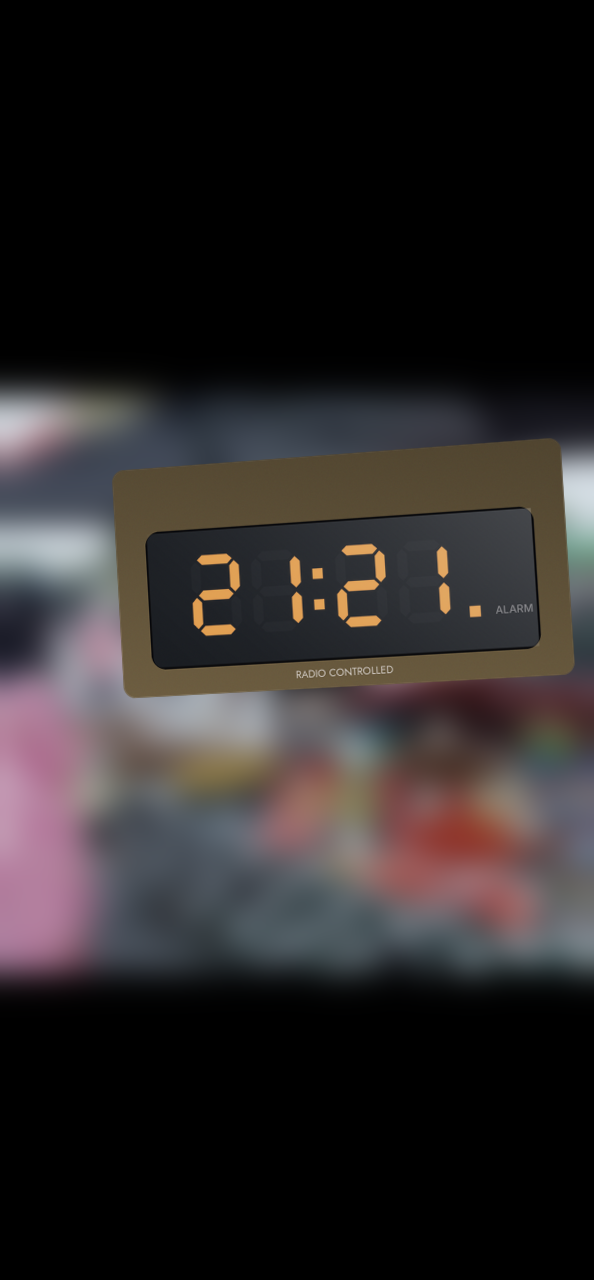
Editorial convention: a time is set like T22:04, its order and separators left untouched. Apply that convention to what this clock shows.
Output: T21:21
